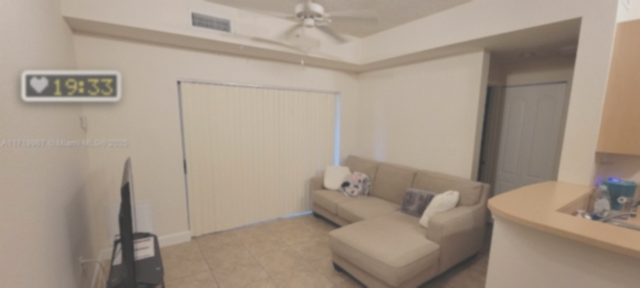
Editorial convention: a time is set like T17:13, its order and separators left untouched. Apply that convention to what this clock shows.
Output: T19:33
